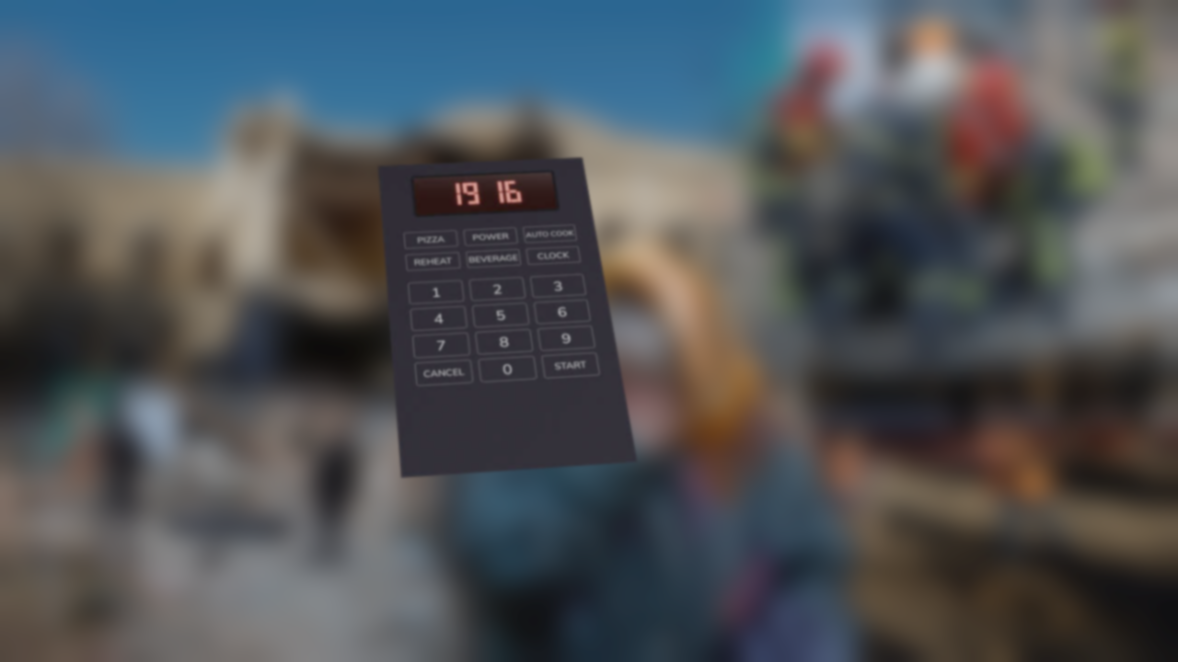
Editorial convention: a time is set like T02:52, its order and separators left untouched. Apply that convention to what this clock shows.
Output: T19:16
